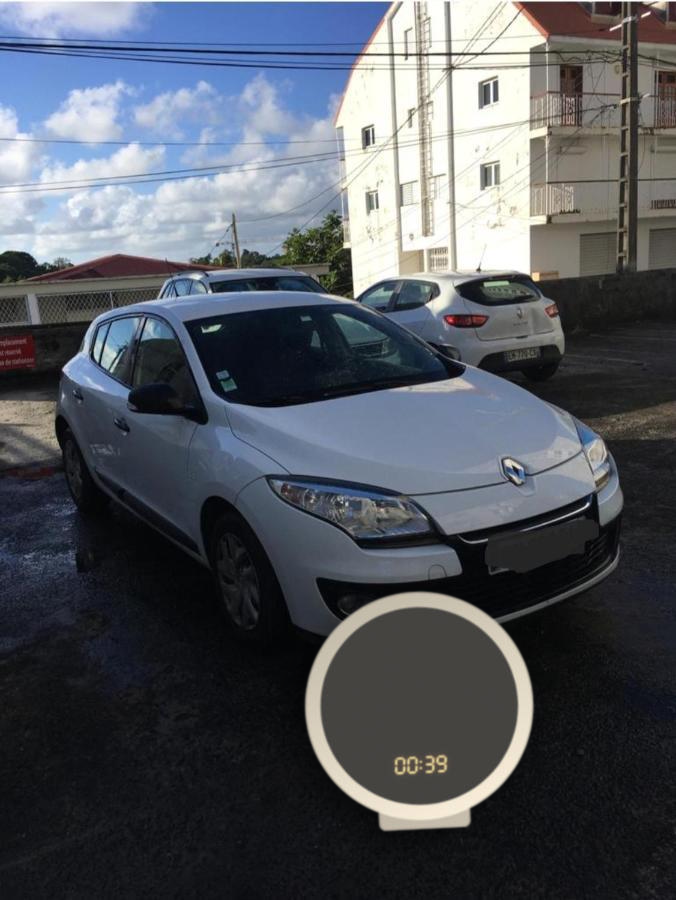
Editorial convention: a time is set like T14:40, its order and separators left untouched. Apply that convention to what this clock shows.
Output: T00:39
